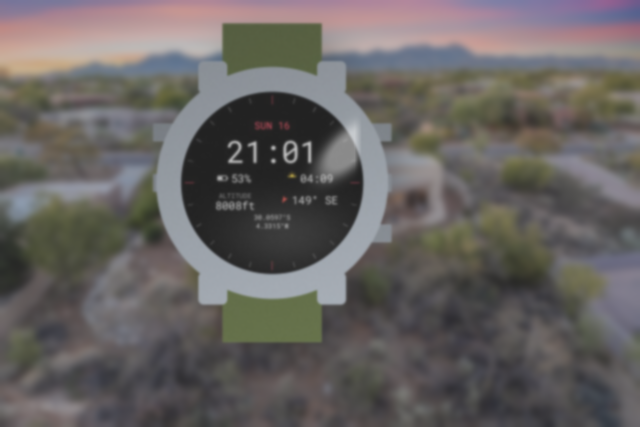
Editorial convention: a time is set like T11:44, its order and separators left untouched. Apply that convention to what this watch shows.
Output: T21:01
